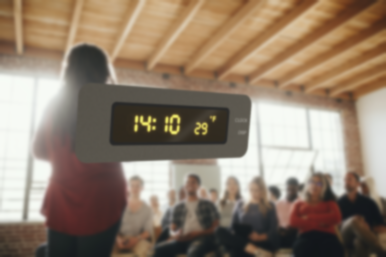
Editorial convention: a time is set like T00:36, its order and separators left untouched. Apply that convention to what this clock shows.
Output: T14:10
